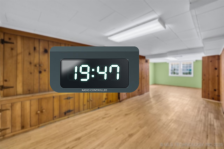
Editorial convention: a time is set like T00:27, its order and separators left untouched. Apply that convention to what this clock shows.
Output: T19:47
